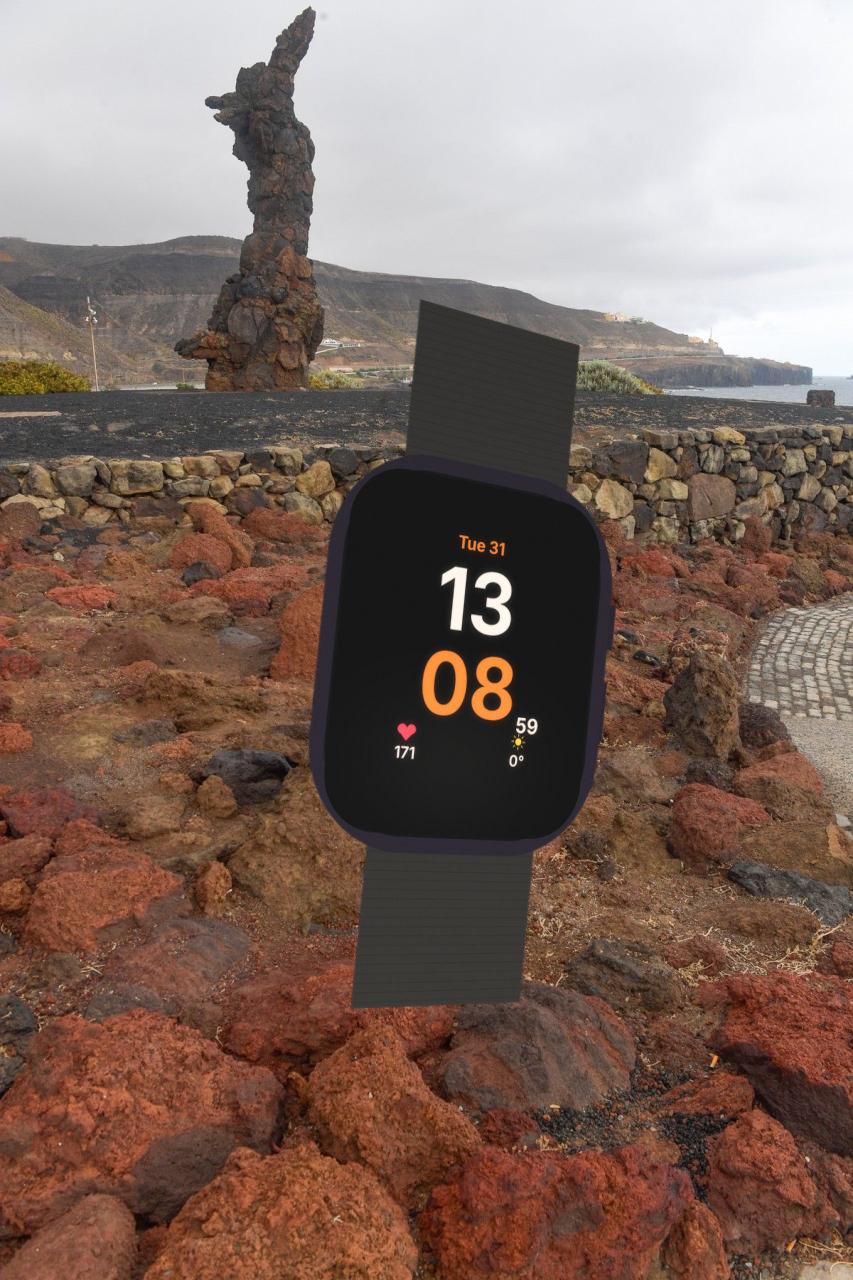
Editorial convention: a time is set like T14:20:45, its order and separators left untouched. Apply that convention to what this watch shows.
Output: T13:08:59
